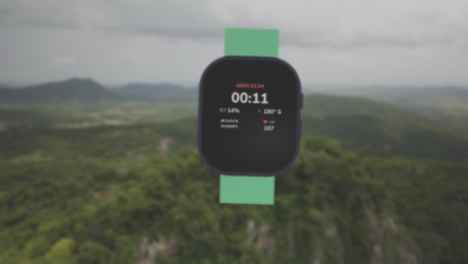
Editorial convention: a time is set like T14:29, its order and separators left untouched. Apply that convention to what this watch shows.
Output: T00:11
